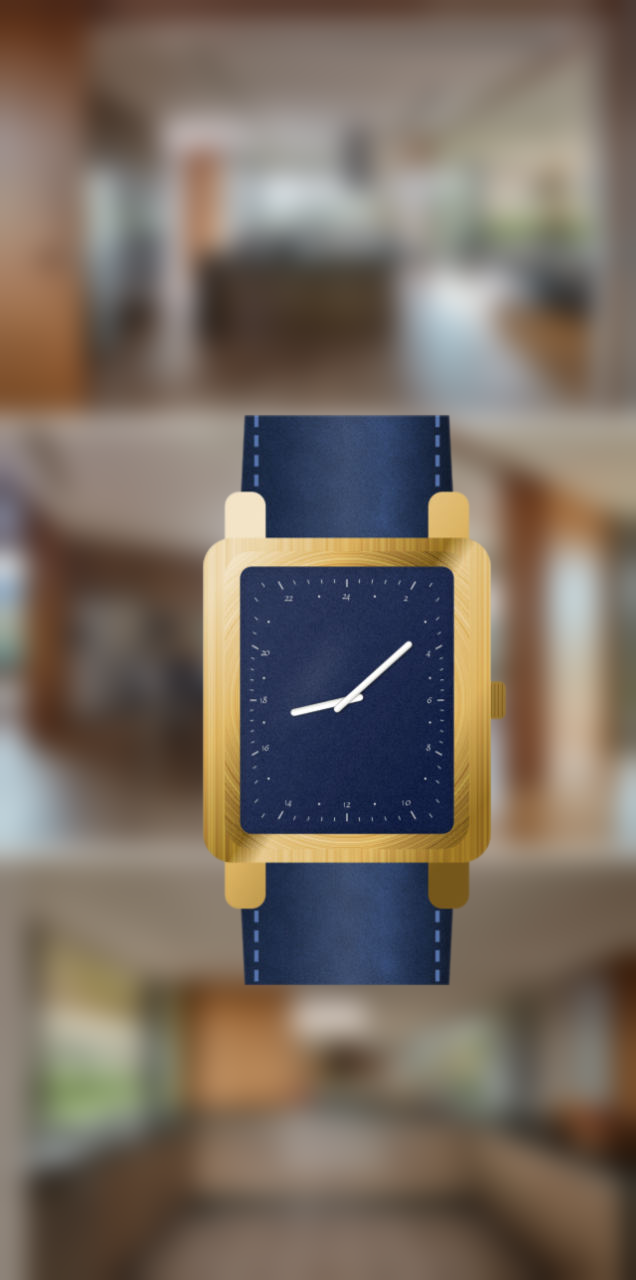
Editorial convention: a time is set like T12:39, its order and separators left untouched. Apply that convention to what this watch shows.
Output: T17:08
